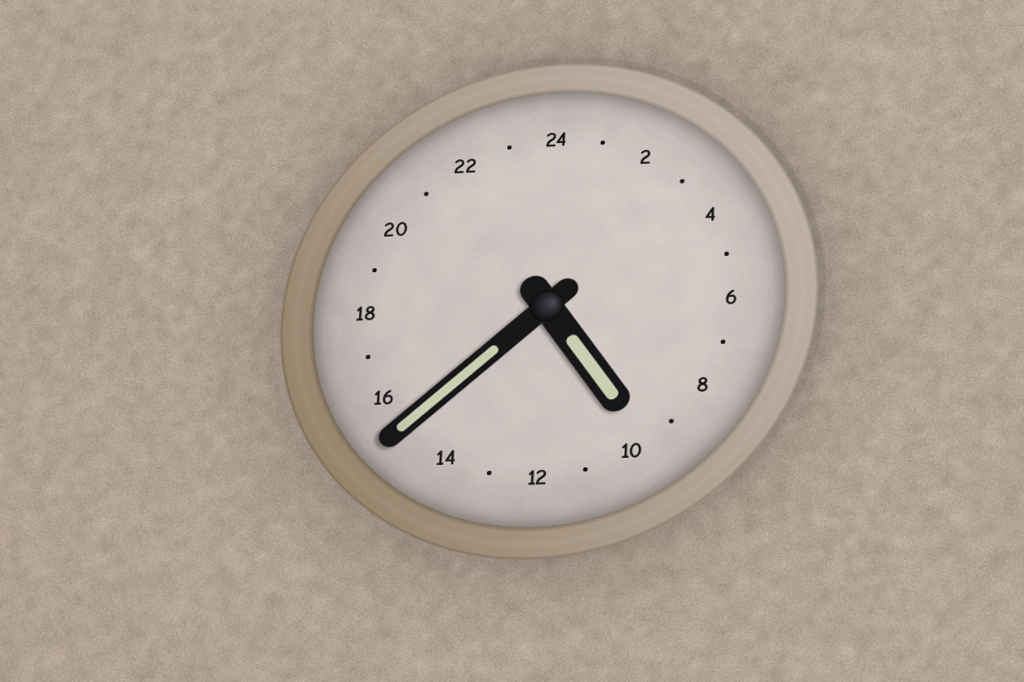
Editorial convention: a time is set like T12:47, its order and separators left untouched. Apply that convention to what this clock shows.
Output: T09:38
